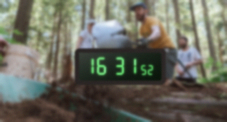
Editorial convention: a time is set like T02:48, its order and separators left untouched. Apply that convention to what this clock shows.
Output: T16:31
